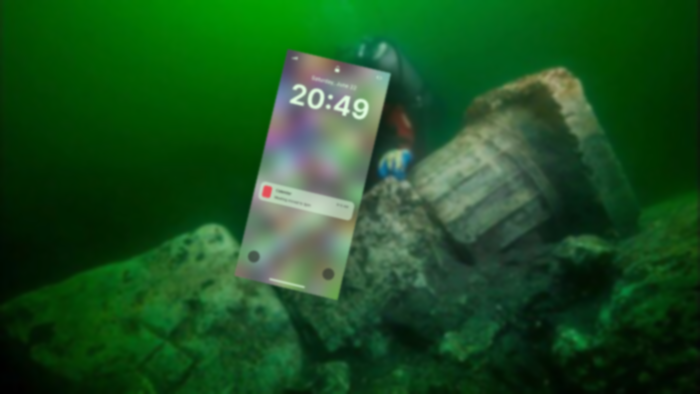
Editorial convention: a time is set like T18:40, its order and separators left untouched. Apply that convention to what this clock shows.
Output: T20:49
